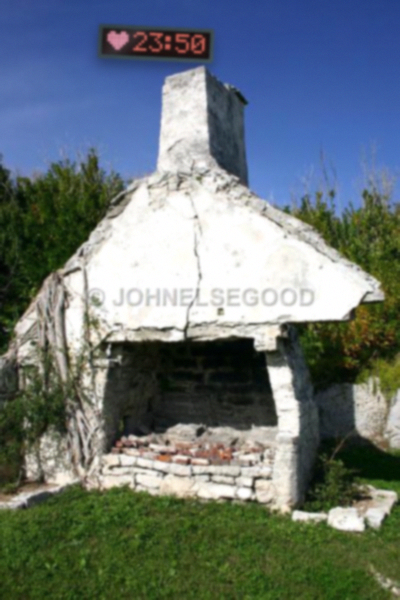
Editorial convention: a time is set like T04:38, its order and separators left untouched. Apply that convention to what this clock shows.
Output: T23:50
